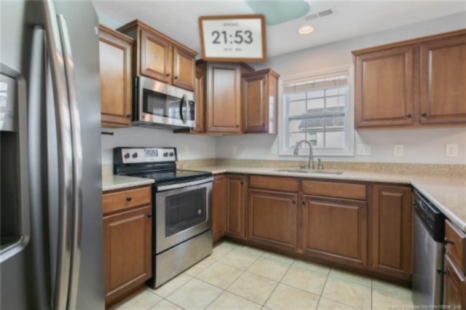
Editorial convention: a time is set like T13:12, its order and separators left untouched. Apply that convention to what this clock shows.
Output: T21:53
